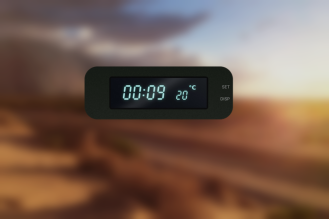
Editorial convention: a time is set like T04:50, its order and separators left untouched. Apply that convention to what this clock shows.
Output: T00:09
